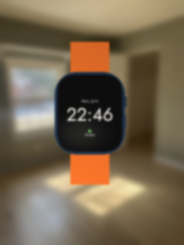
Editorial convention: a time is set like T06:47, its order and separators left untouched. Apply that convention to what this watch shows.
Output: T22:46
